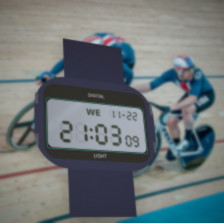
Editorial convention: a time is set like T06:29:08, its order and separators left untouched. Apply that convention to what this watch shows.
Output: T21:03:09
